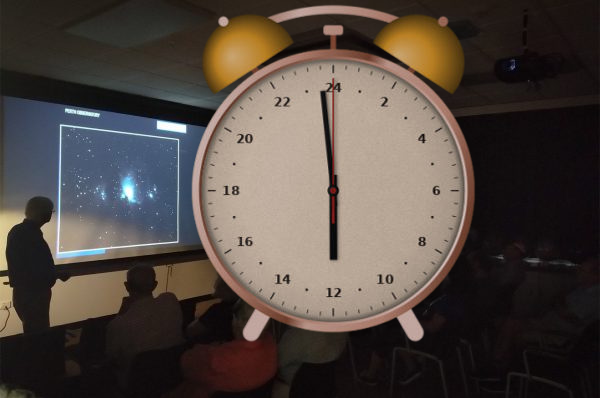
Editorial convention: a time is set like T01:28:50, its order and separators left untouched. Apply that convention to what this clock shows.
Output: T11:59:00
